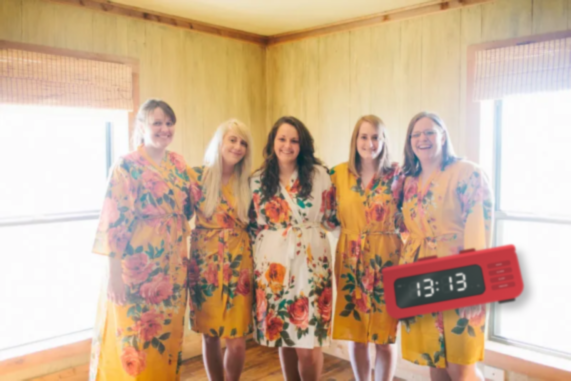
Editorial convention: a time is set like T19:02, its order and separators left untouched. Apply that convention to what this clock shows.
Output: T13:13
